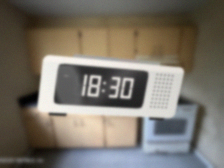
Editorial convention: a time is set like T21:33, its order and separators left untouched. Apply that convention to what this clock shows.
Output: T18:30
